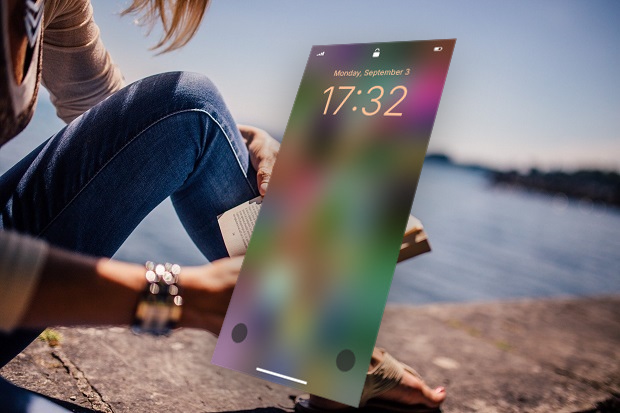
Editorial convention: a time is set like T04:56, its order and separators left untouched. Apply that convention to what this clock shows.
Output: T17:32
